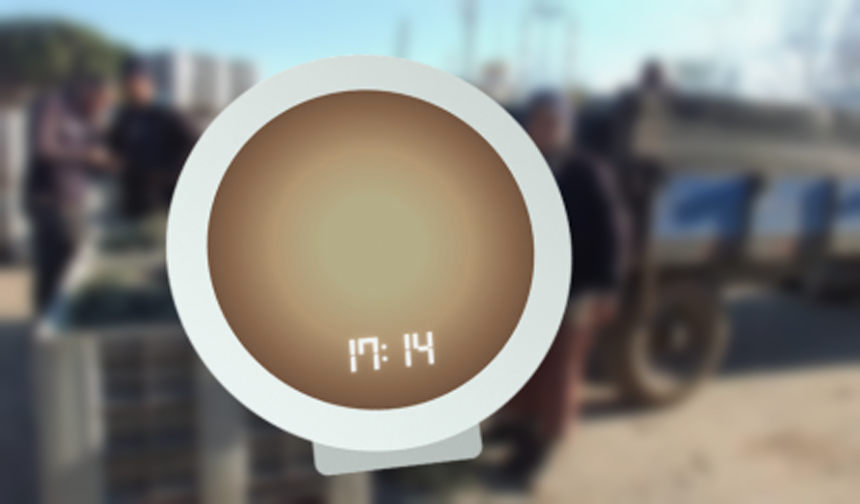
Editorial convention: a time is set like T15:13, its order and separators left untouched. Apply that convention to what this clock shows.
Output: T17:14
